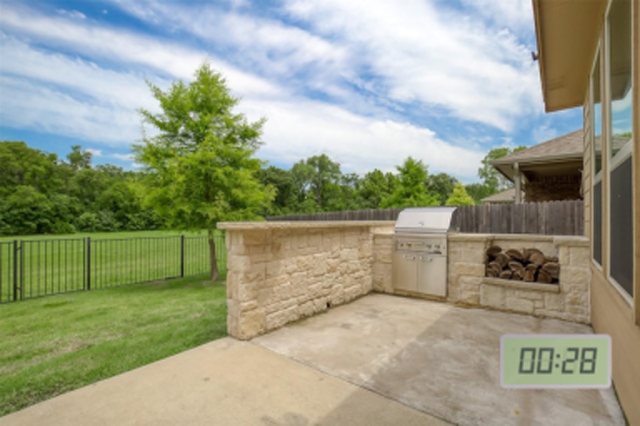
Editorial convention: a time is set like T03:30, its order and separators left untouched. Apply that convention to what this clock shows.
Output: T00:28
